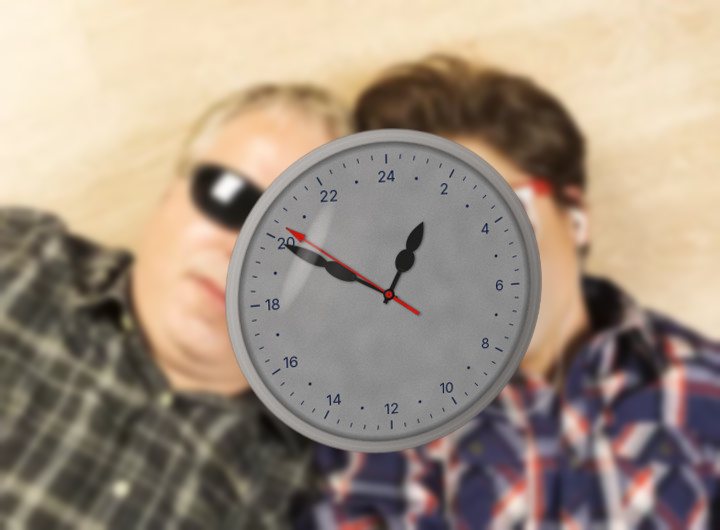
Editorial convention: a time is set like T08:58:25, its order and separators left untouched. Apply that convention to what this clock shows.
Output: T01:49:51
